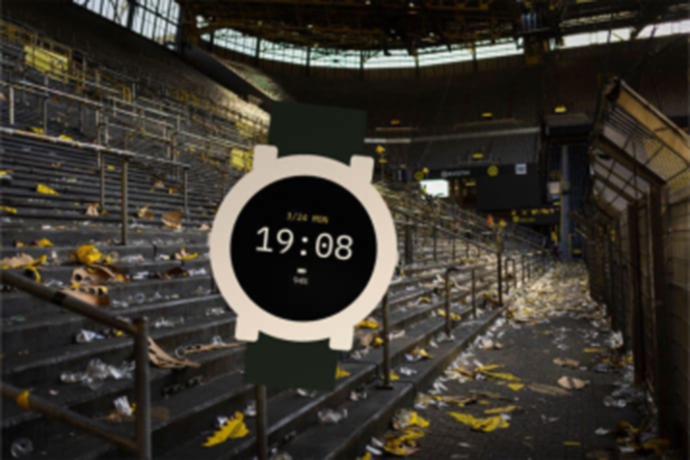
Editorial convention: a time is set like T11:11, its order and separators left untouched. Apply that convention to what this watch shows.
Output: T19:08
